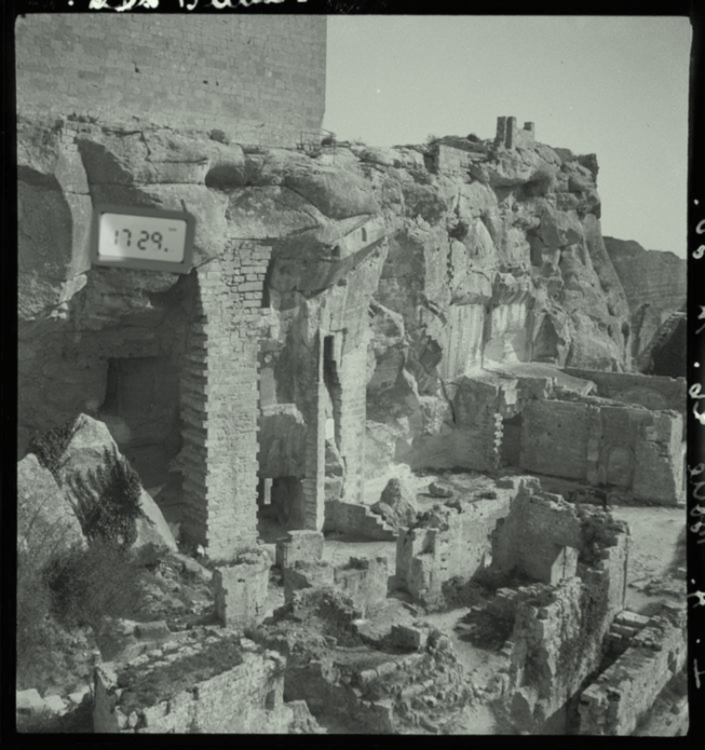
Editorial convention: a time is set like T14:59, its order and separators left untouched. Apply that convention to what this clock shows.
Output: T17:29
